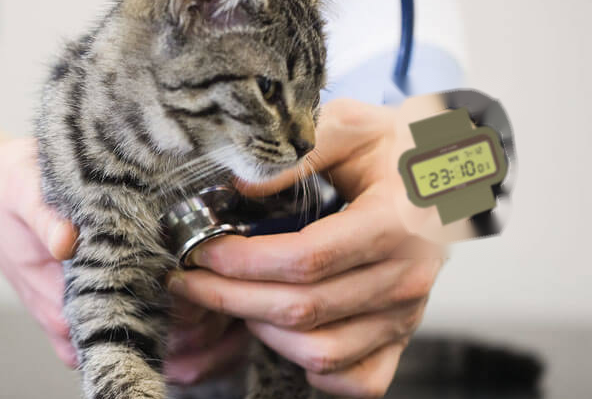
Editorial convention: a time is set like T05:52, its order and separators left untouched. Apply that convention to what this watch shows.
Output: T23:10
